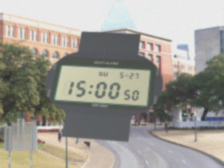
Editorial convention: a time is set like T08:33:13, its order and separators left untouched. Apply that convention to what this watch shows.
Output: T15:00:50
